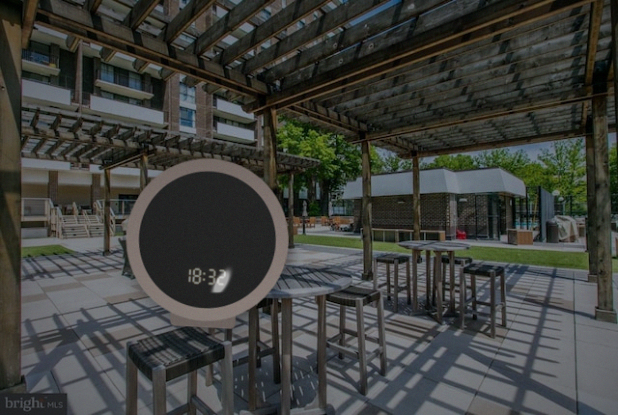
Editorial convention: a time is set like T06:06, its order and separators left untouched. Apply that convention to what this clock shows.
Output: T18:32
